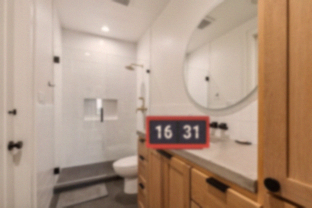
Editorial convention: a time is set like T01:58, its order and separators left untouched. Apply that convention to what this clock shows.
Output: T16:31
